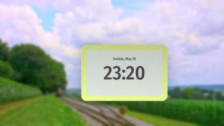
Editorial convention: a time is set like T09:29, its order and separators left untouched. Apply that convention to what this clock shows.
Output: T23:20
